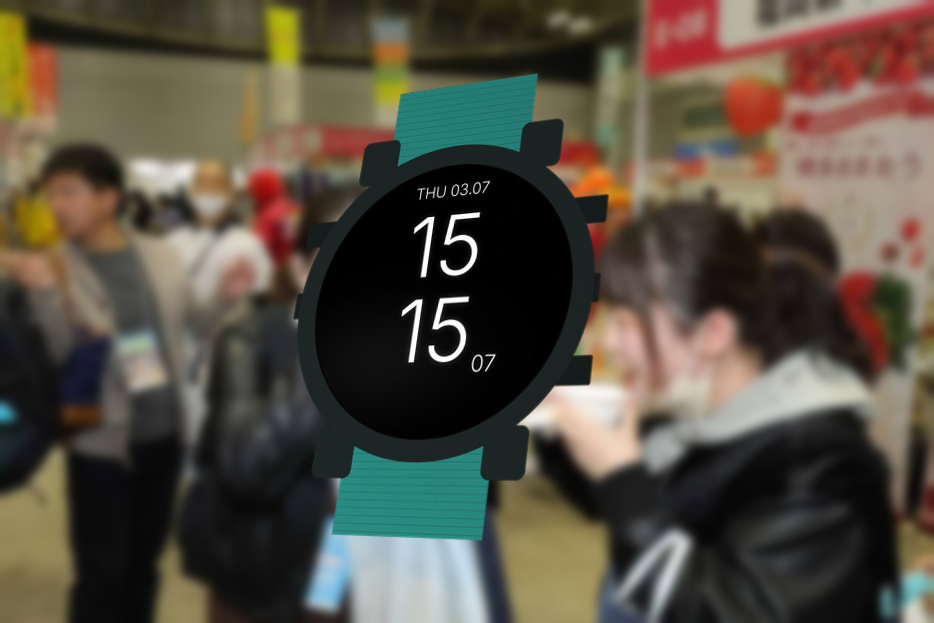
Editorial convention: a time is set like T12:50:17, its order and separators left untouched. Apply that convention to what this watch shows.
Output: T15:15:07
